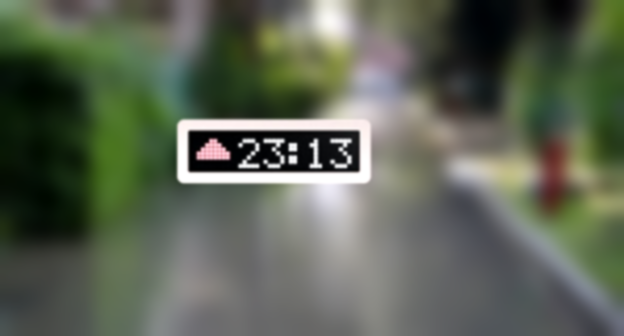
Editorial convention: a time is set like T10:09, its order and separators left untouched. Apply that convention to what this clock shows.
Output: T23:13
